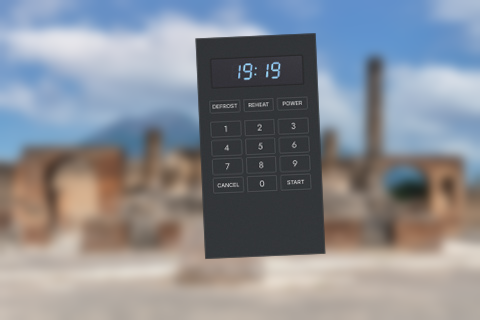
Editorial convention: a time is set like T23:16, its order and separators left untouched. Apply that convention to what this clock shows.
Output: T19:19
